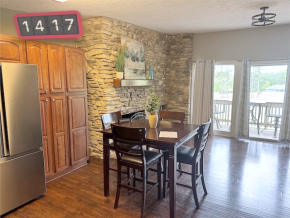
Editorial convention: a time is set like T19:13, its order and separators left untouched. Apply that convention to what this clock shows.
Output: T14:17
